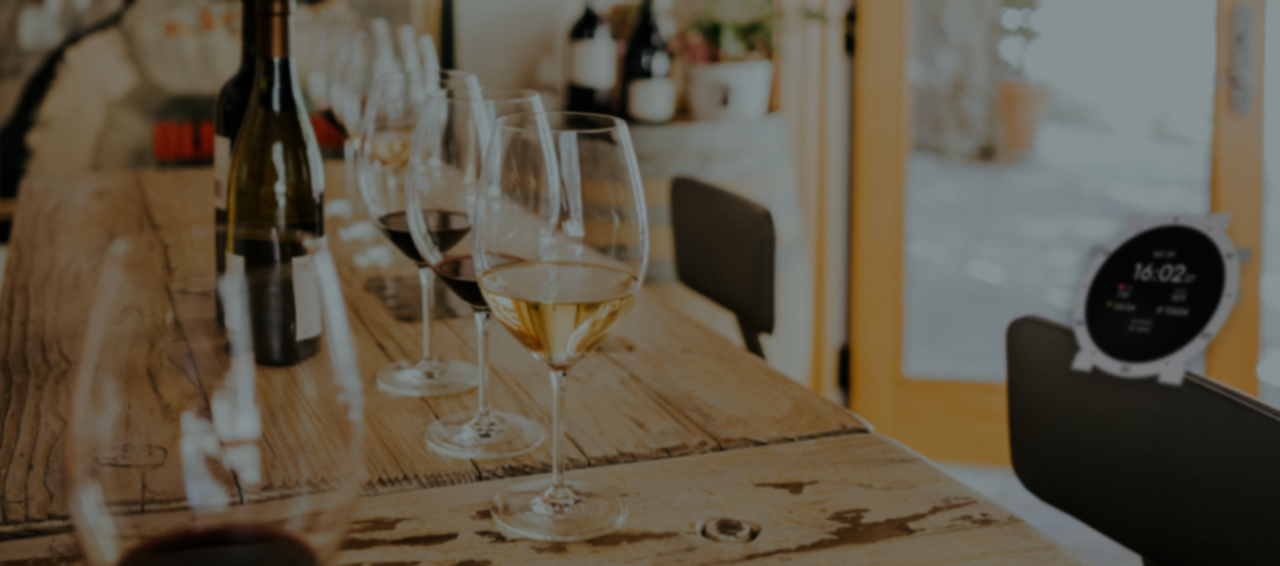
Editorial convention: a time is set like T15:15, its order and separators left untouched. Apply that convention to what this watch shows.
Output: T16:02
